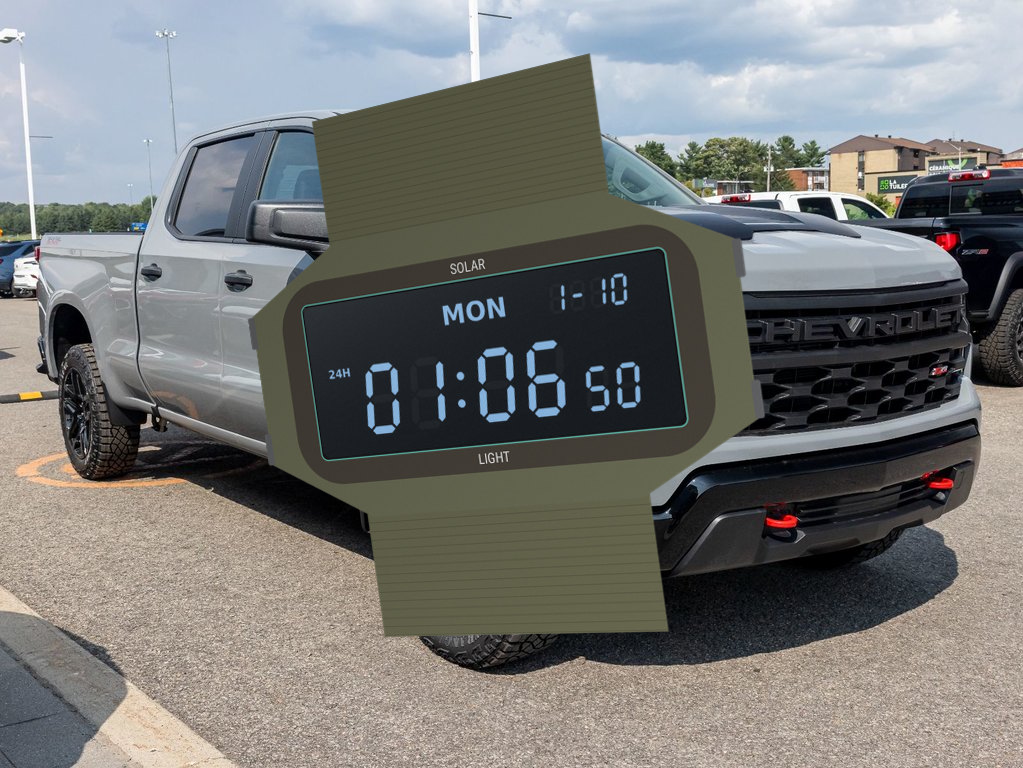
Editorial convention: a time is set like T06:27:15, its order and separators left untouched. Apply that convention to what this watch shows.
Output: T01:06:50
